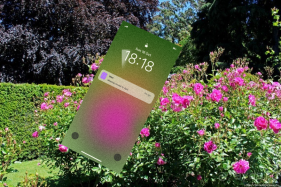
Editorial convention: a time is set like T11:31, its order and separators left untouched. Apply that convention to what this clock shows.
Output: T18:18
